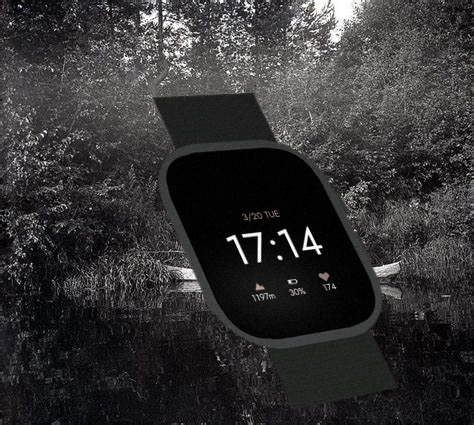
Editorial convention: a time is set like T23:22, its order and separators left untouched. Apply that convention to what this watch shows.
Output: T17:14
